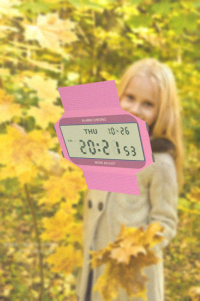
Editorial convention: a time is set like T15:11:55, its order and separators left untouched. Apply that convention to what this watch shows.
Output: T20:21:53
